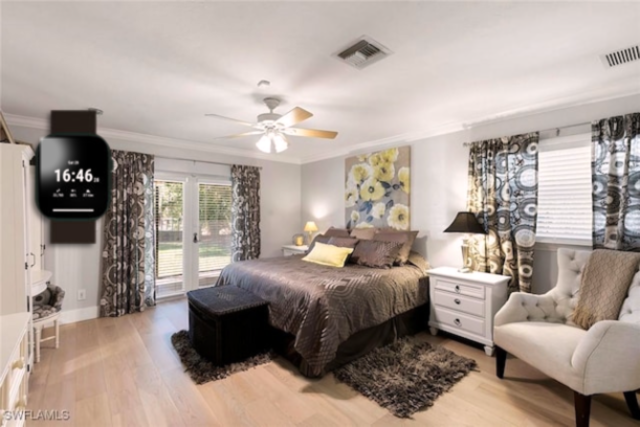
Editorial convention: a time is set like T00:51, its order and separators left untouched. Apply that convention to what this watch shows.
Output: T16:46
